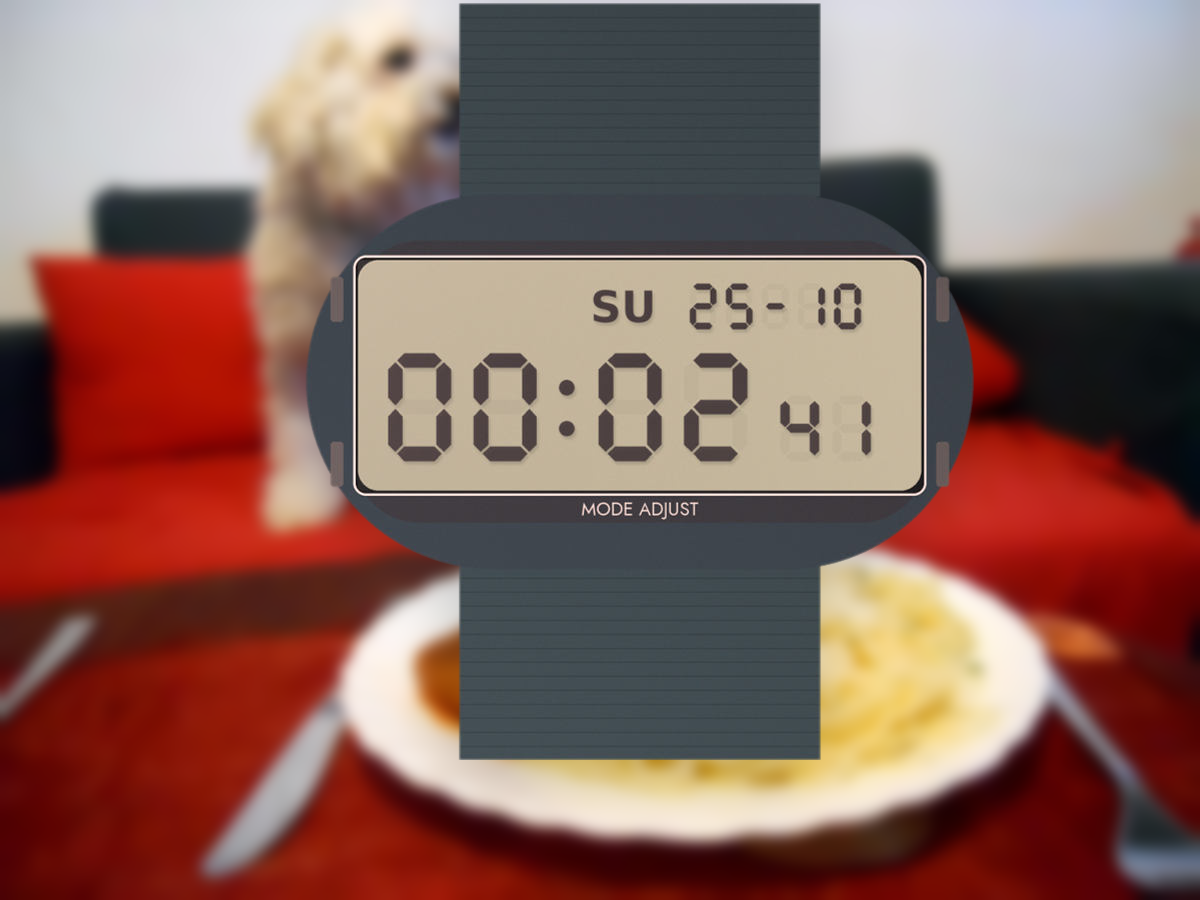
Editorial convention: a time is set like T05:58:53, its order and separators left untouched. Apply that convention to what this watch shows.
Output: T00:02:41
